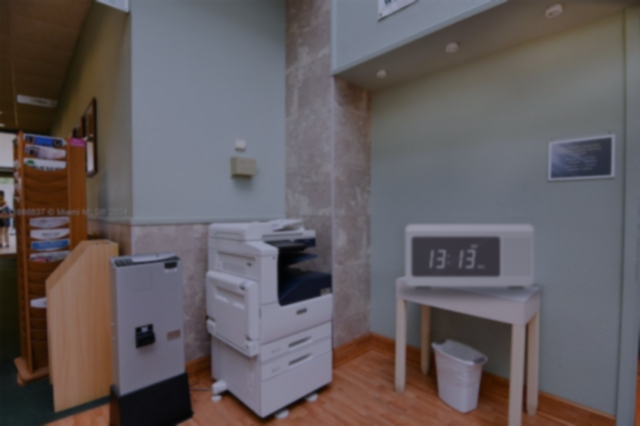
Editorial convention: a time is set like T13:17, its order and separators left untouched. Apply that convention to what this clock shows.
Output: T13:13
